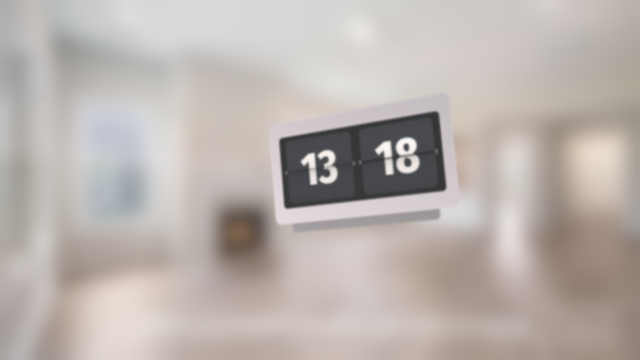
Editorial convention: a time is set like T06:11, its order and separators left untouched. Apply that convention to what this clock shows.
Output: T13:18
